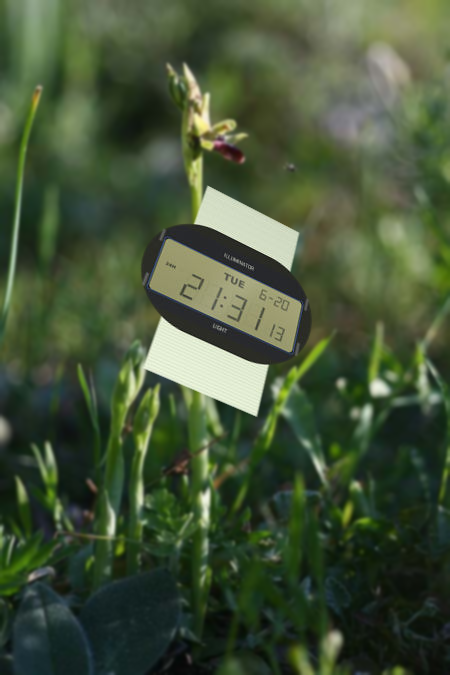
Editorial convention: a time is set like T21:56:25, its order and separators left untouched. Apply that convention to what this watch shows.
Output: T21:31:13
